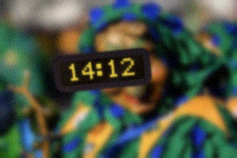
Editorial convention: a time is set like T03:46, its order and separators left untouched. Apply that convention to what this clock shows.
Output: T14:12
